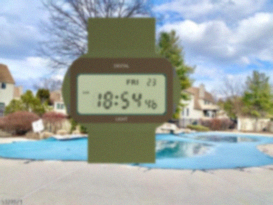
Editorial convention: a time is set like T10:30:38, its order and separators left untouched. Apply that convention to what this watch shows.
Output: T18:54:46
